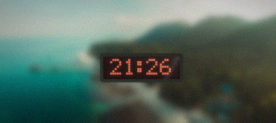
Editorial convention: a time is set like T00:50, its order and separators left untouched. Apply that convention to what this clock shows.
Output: T21:26
